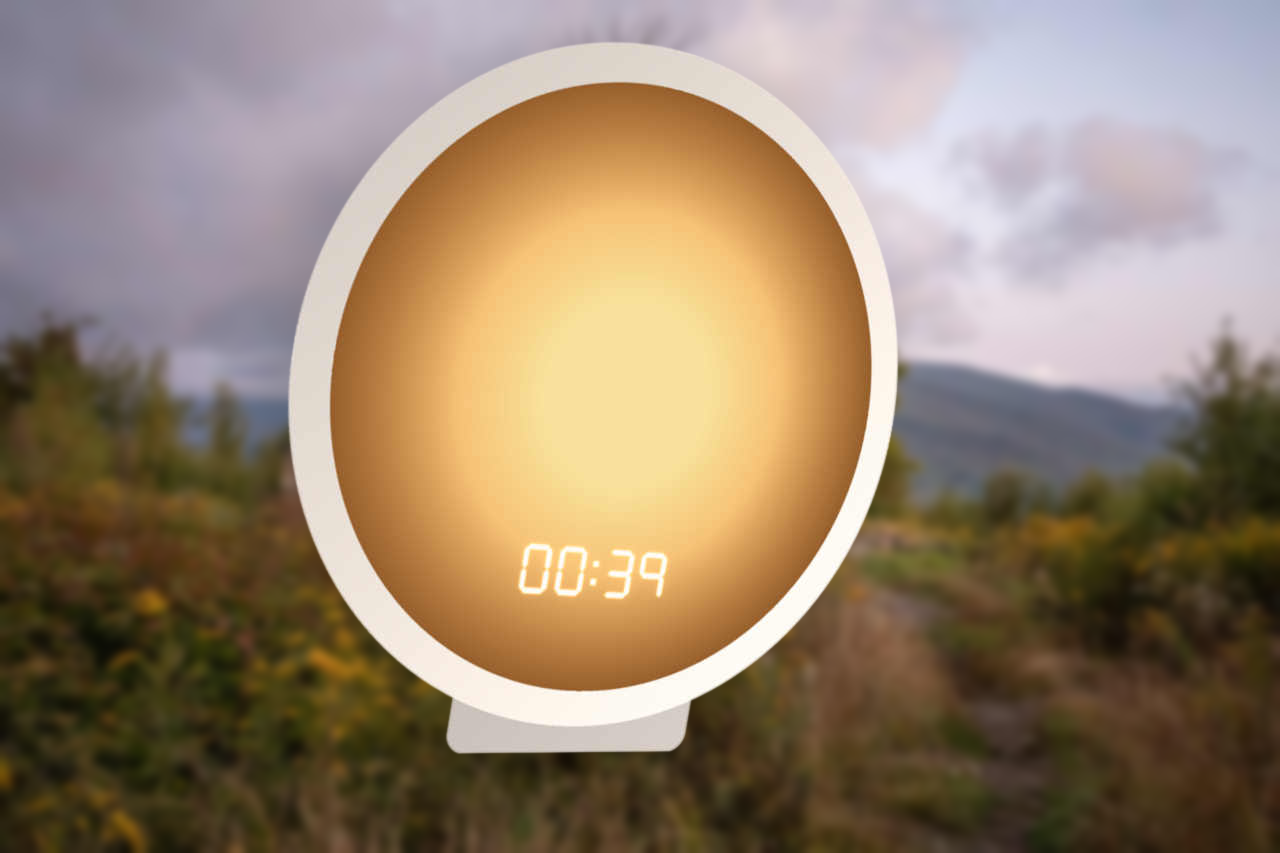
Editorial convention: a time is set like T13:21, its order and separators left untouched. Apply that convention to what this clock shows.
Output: T00:39
